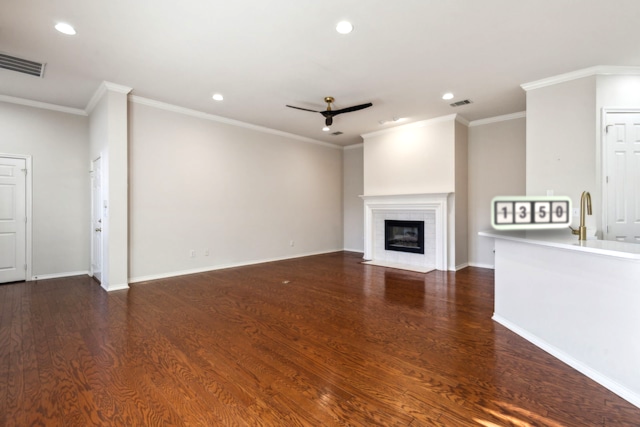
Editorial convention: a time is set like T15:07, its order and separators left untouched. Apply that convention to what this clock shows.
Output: T13:50
